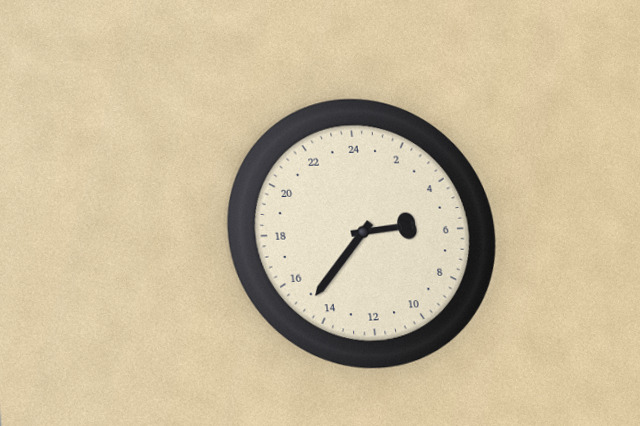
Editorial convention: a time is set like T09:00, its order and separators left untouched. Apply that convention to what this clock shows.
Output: T05:37
